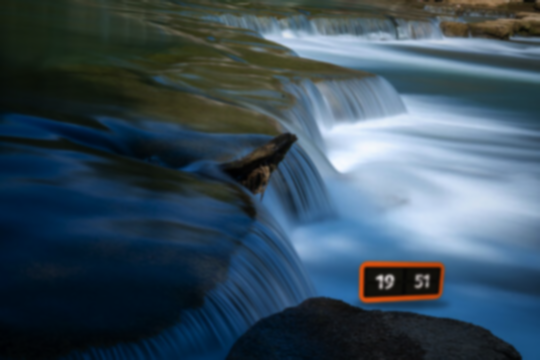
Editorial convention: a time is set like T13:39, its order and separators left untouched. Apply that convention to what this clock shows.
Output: T19:51
